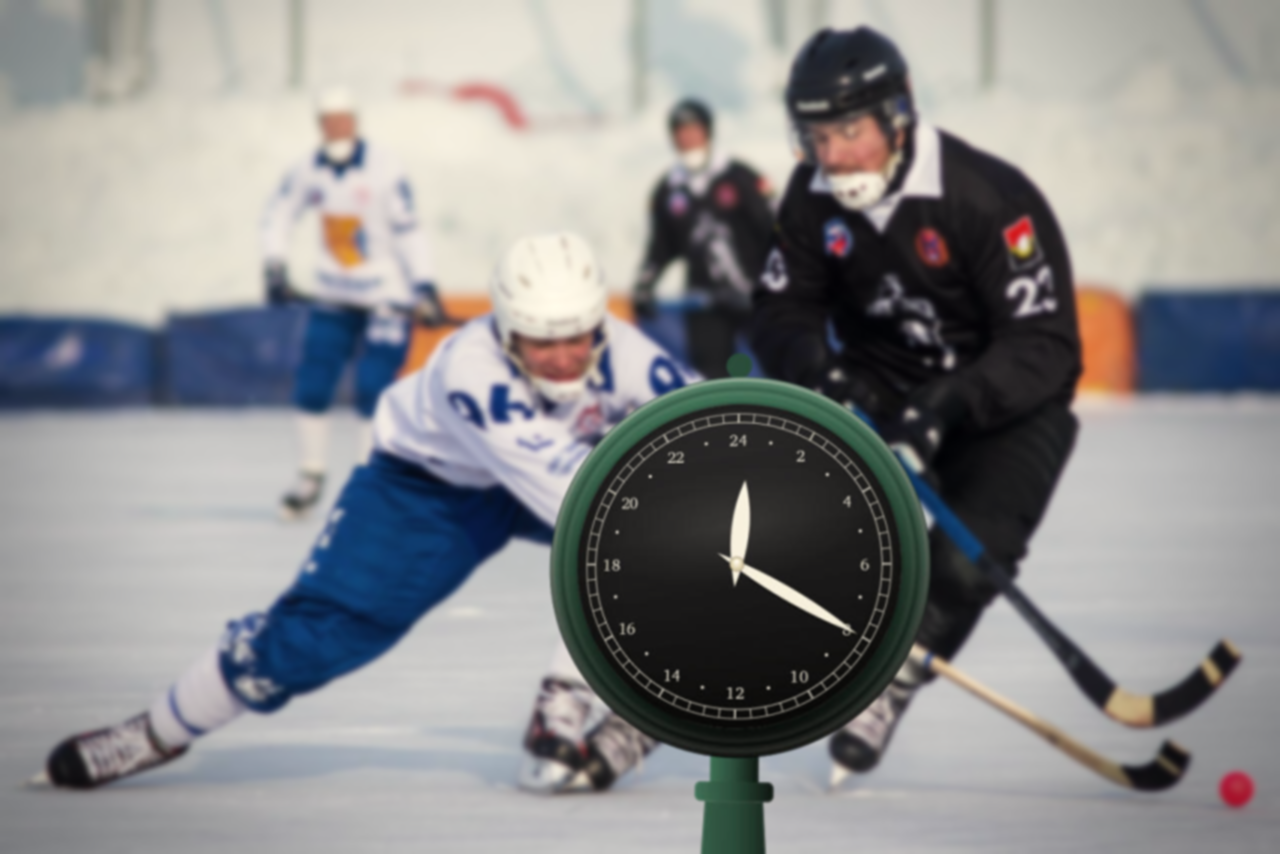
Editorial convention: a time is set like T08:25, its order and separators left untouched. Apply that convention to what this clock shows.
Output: T00:20
